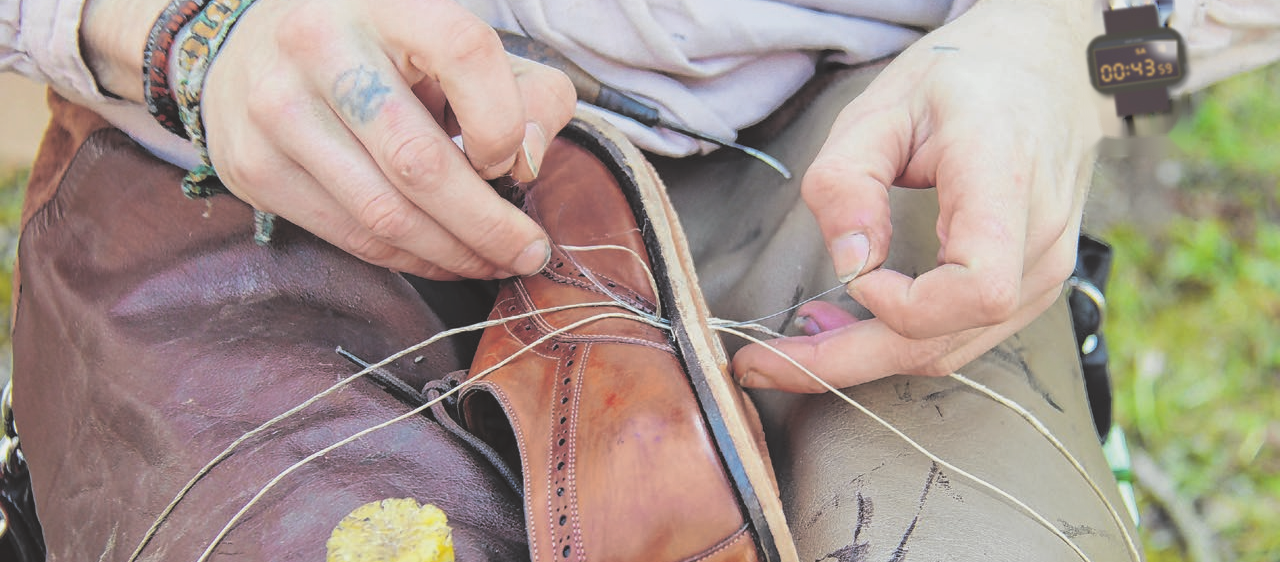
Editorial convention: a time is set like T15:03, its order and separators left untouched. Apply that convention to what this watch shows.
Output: T00:43
